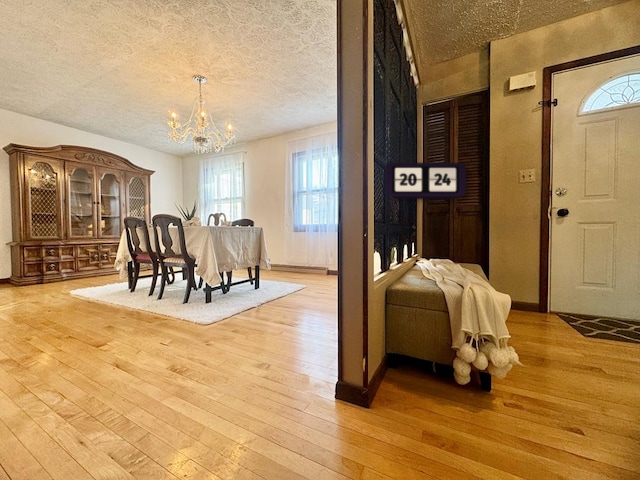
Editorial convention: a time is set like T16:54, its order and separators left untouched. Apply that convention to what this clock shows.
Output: T20:24
